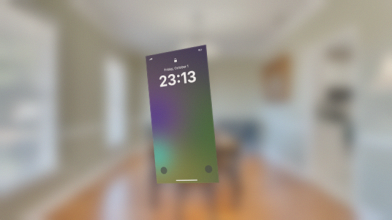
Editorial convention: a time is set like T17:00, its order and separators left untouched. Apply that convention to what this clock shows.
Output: T23:13
